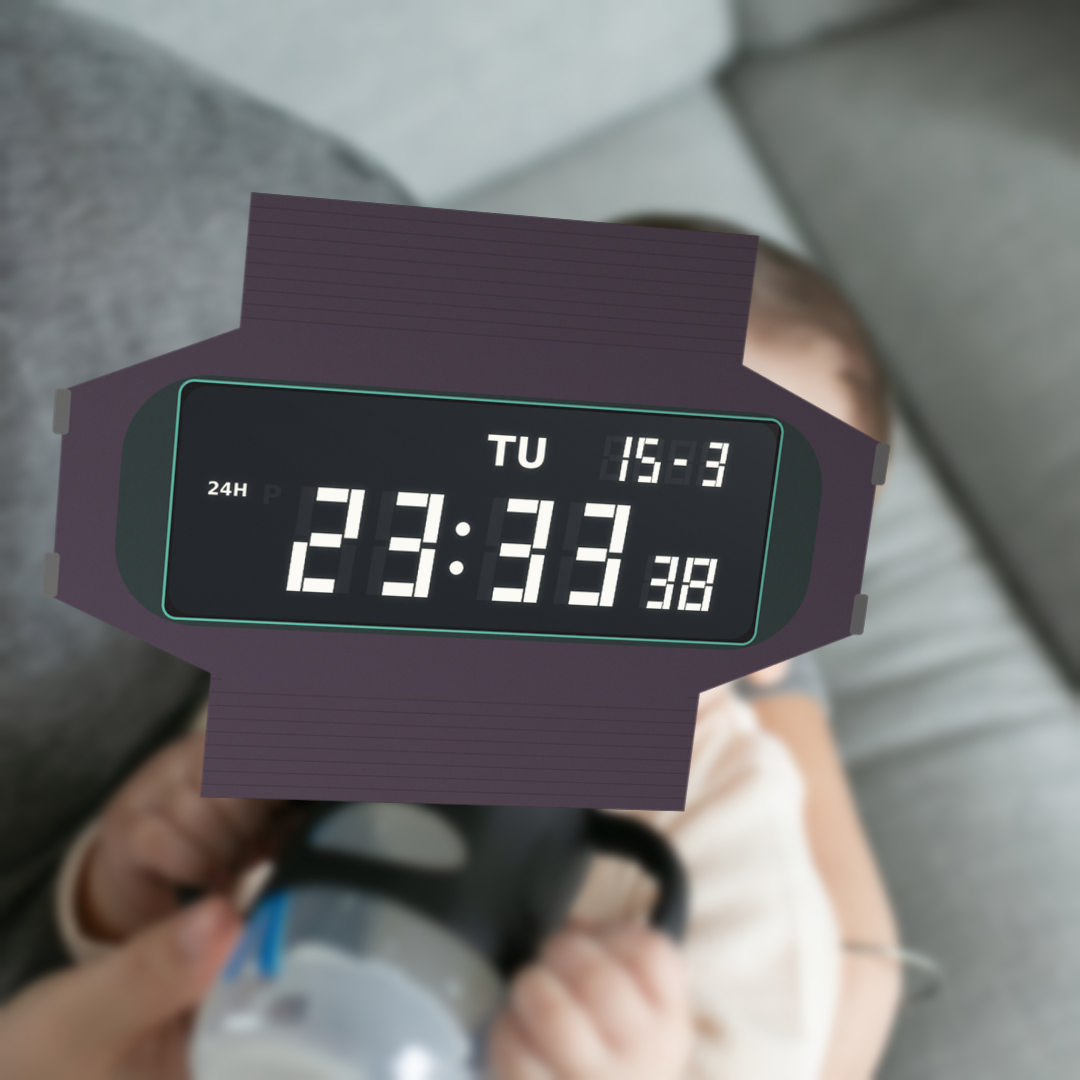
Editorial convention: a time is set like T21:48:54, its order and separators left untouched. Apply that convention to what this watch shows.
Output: T23:33:38
